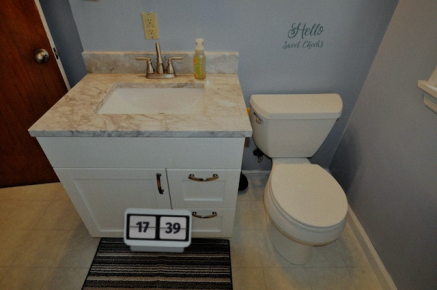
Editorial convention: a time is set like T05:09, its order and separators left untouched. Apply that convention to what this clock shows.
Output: T17:39
